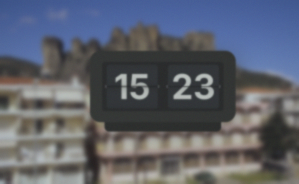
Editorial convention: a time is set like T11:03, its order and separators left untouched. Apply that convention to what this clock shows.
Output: T15:23
